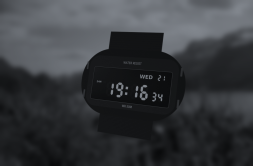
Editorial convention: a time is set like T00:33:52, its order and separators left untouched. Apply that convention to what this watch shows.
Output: T19:16:34
